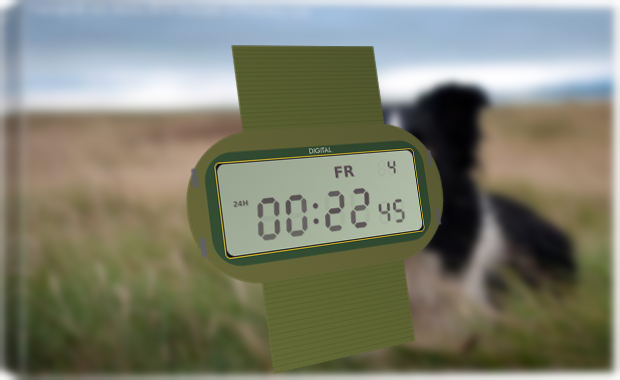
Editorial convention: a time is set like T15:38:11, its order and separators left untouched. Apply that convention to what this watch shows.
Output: T00:22:45
